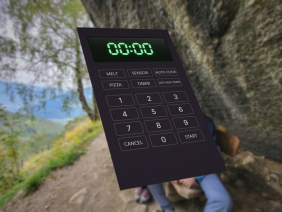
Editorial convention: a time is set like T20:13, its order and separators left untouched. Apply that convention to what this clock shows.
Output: T00:00
